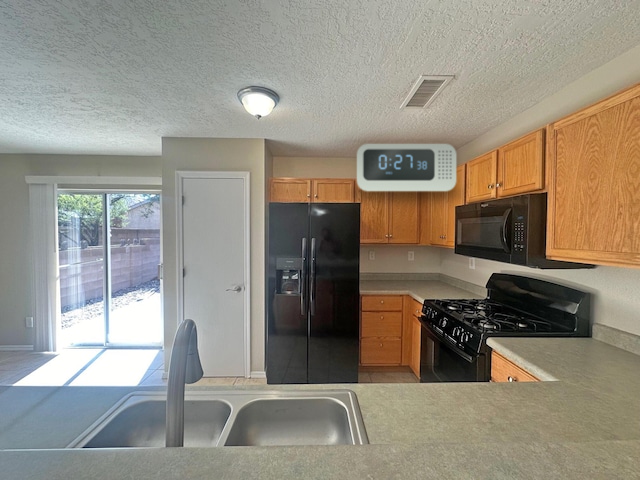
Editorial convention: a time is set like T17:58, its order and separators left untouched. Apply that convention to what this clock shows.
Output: T00:27
